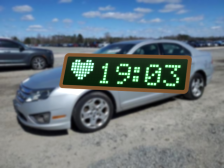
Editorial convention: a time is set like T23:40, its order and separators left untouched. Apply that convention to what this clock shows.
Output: T19:03
